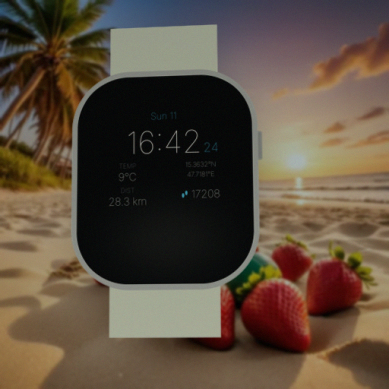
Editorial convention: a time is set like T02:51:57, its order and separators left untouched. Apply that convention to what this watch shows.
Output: T16:42:24
